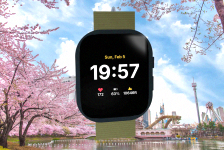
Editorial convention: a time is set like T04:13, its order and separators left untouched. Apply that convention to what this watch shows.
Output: T19:57
